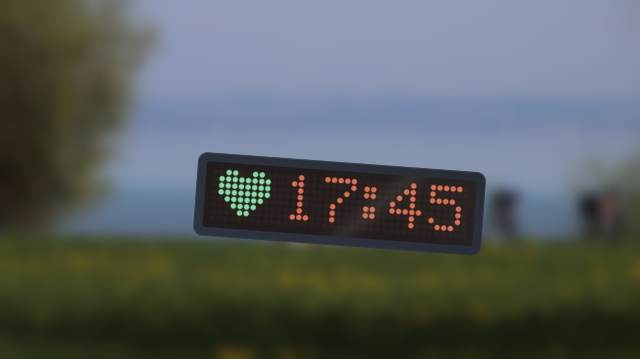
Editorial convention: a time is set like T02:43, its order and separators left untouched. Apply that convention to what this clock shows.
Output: T17:45
